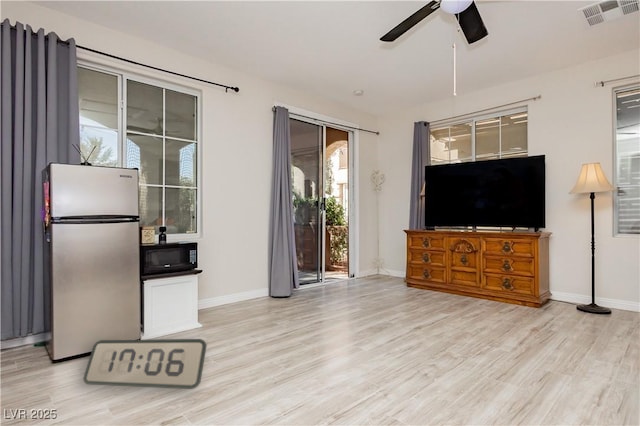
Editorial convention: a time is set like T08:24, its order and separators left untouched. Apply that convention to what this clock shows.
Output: T17:06
